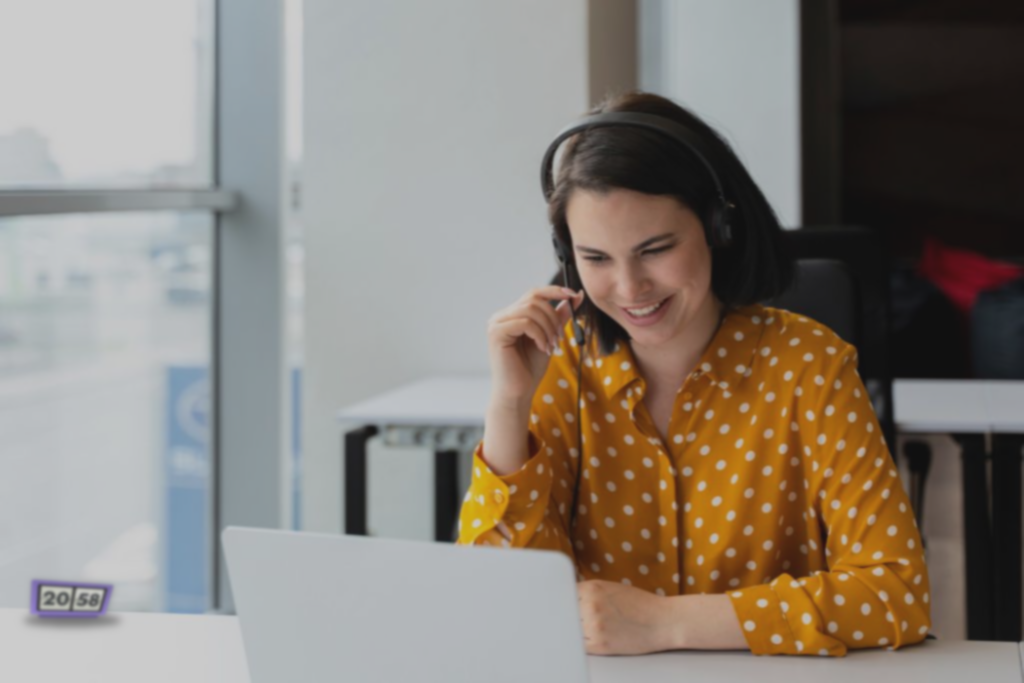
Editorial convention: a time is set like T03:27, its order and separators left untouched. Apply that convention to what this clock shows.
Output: T20:58
